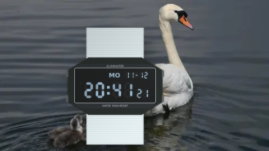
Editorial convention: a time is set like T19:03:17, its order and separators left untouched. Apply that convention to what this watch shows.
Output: T20:41:21
